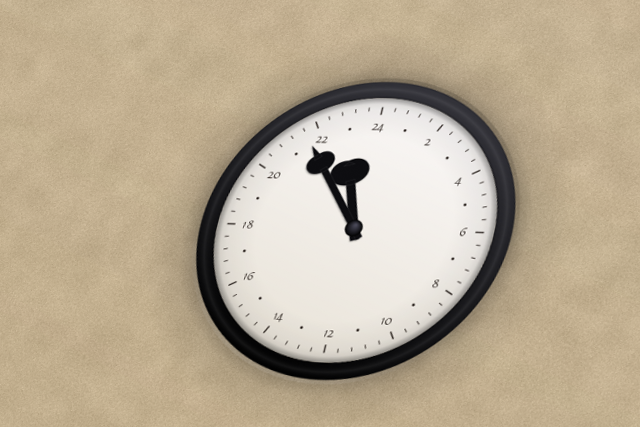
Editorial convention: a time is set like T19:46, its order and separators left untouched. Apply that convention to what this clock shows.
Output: T22:54
